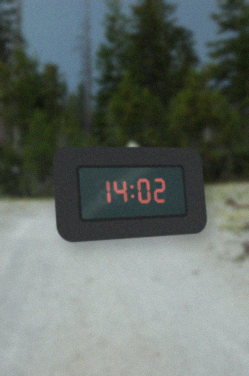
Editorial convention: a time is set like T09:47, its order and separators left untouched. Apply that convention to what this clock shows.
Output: T14:02
